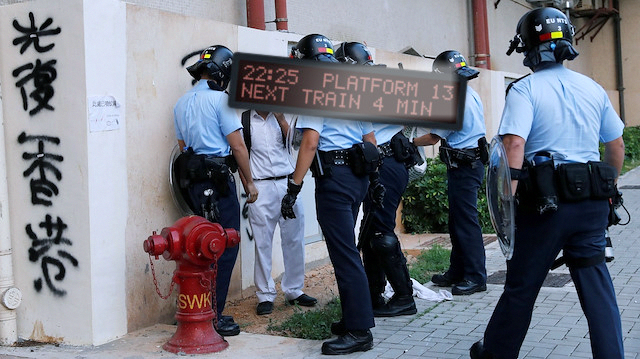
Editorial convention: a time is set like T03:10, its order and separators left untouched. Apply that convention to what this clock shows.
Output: T22:25
